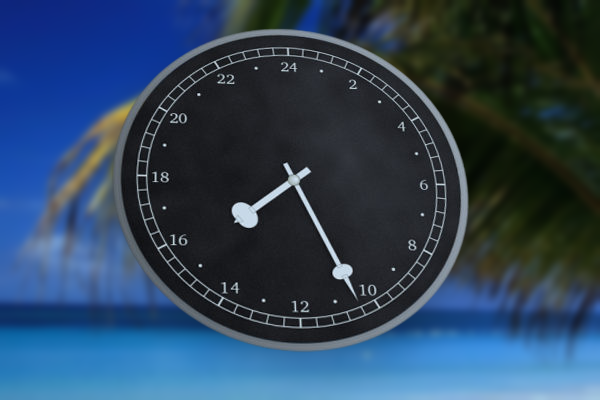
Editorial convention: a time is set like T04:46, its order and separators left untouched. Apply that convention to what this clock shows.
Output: T15:26
